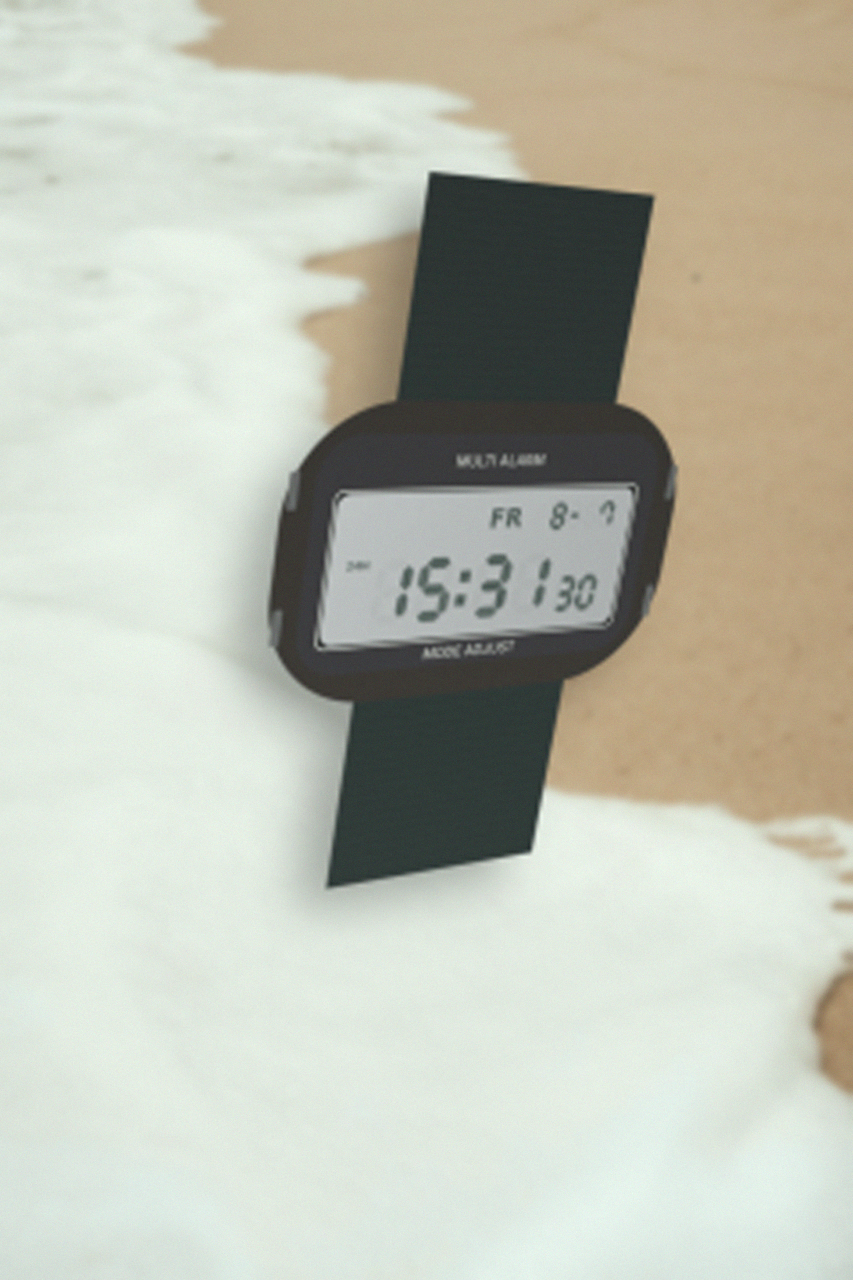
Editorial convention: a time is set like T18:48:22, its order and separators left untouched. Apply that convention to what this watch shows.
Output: T15:31:30
